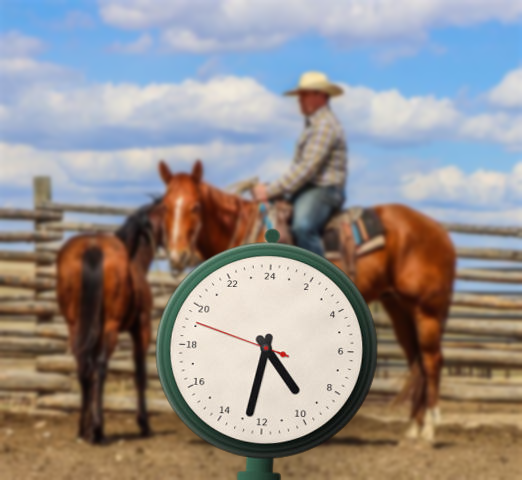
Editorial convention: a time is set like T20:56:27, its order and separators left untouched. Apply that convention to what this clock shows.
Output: T09:31:48
